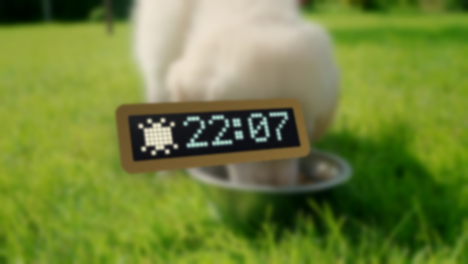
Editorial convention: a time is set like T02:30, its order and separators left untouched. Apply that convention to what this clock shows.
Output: T22:07
